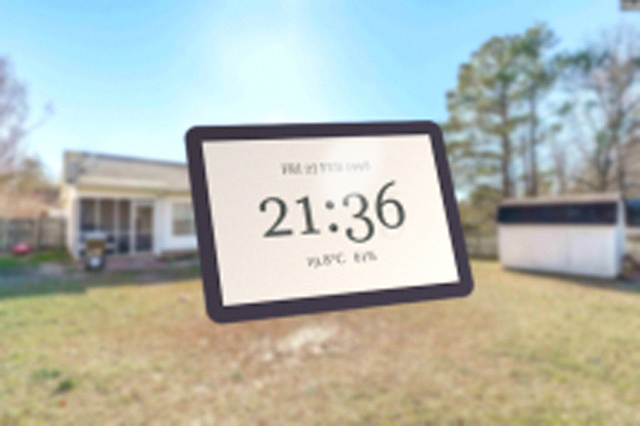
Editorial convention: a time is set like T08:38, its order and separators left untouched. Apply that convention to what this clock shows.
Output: T21:36
